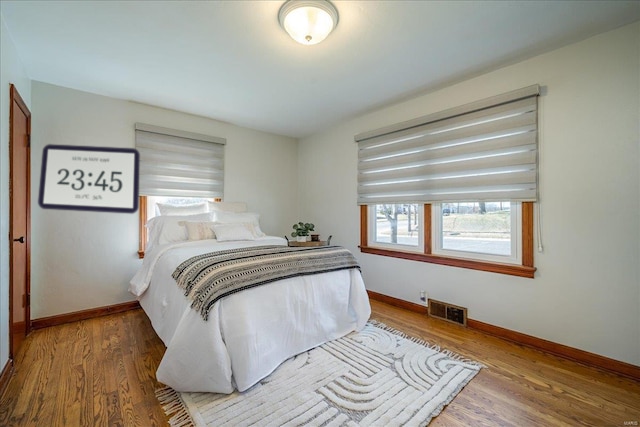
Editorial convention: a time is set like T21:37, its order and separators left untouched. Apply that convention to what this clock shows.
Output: T23:45
